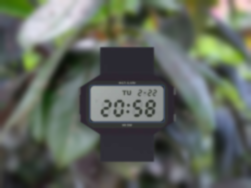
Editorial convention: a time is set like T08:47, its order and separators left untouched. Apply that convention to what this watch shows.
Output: T20:58
